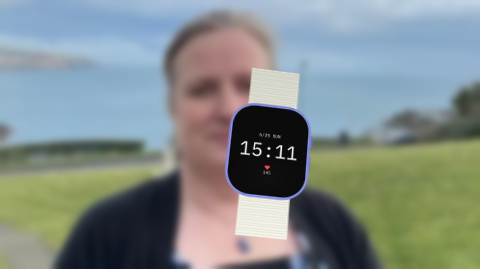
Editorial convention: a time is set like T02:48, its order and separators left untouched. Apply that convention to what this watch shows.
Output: T15:11
